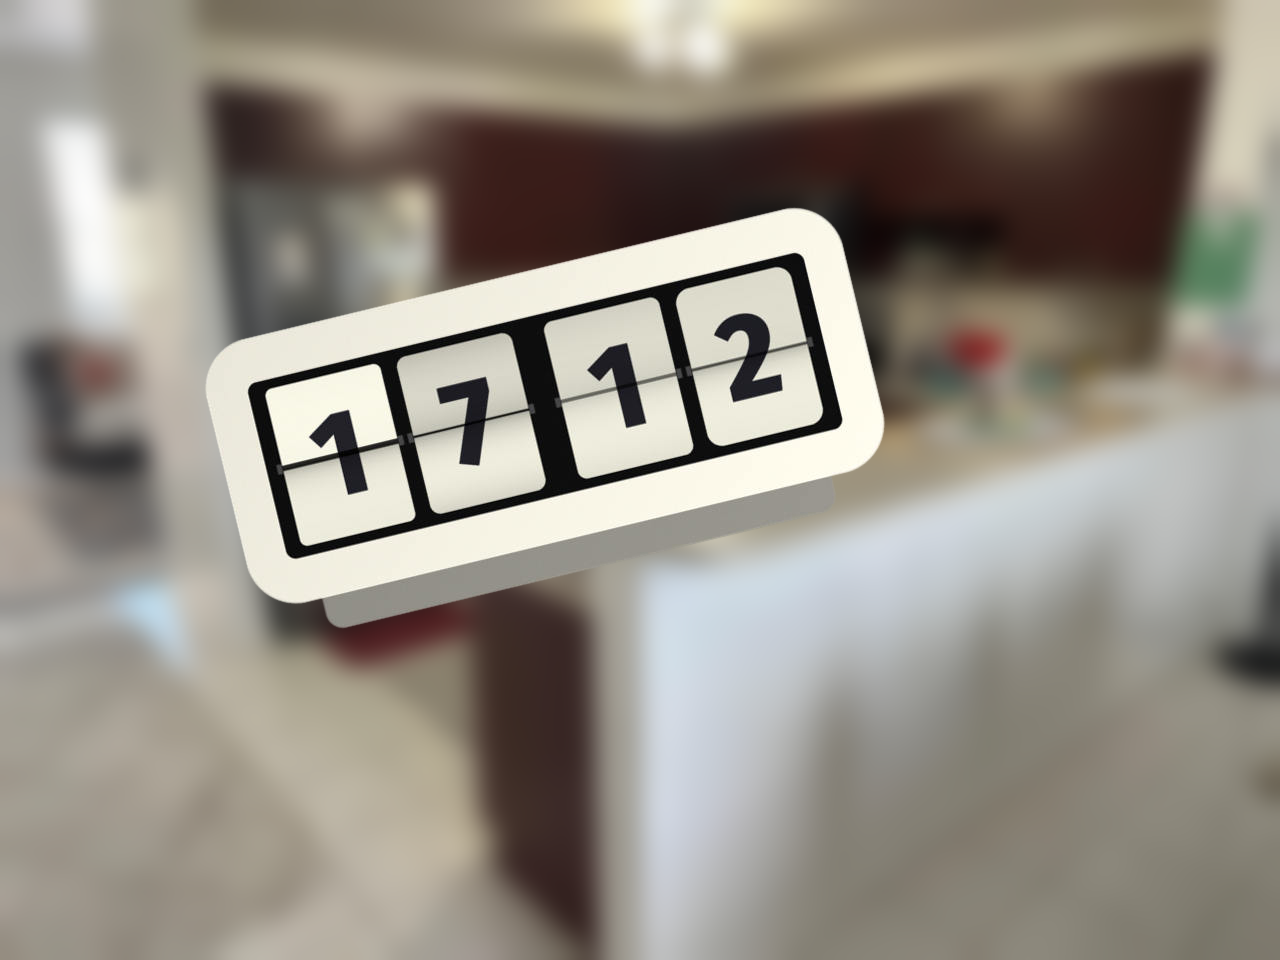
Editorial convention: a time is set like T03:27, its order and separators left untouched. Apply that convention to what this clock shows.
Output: T17:12
